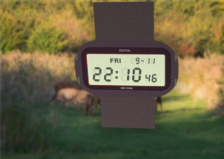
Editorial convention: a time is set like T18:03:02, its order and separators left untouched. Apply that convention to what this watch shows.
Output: T22:10:46
